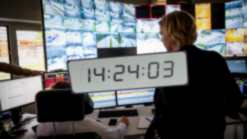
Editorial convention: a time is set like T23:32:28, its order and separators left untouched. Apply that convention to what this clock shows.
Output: T14:24:03
